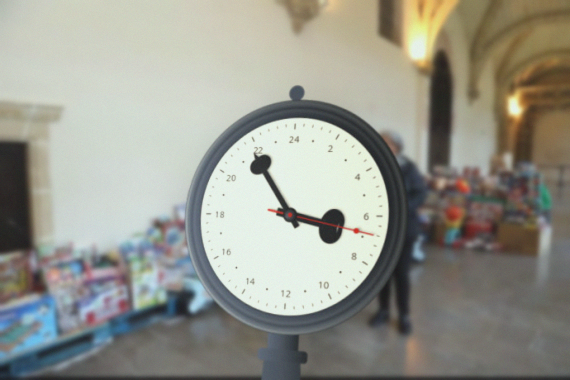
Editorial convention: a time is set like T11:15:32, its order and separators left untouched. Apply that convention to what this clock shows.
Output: T06:54:17
